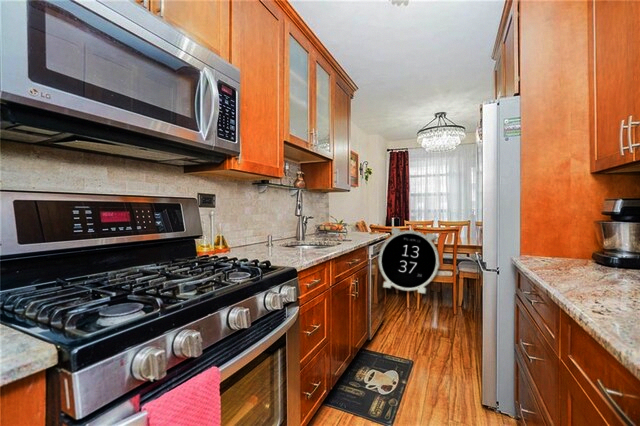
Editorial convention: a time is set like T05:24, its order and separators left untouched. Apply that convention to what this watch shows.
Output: T13:37
